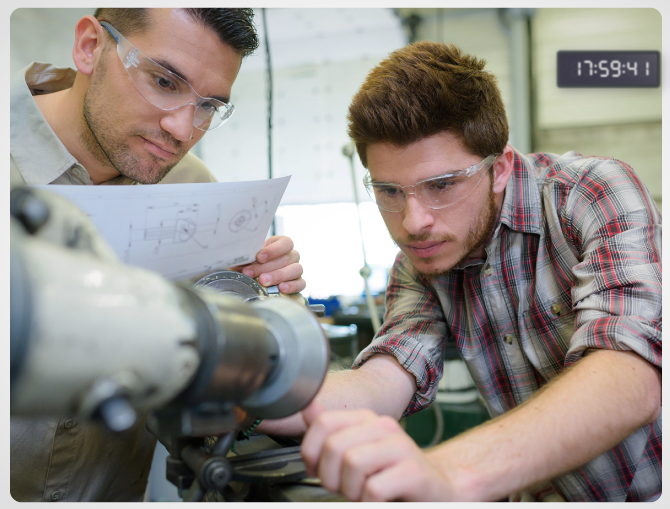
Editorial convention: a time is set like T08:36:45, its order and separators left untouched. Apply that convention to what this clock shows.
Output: T17:59:41
